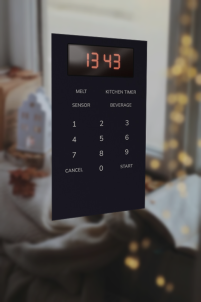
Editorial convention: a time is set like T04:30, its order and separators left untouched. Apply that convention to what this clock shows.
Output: T13:43
